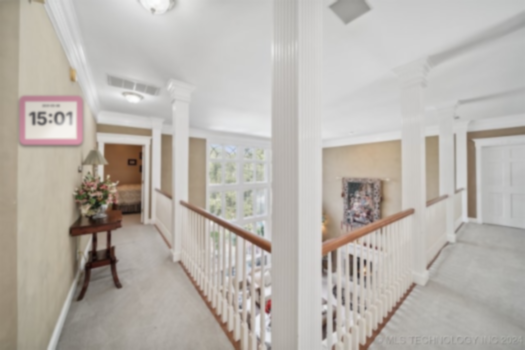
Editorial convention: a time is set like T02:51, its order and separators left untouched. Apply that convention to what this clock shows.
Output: T15:01
